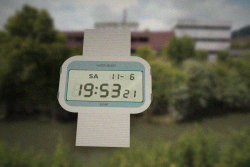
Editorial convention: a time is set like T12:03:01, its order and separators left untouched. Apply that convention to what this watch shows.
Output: T19:53:21
